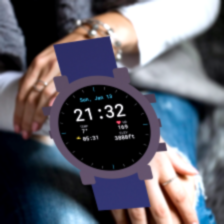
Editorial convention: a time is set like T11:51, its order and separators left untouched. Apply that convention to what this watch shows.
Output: T21:32
